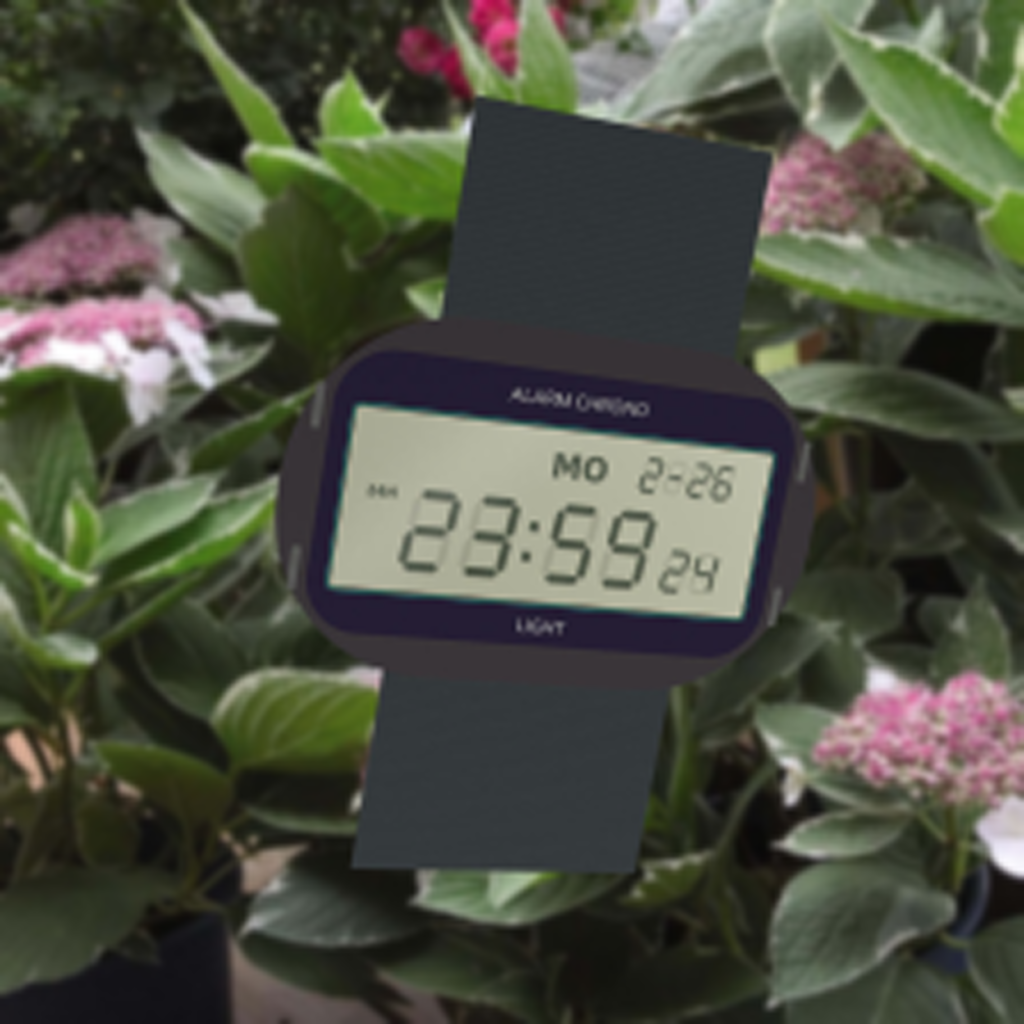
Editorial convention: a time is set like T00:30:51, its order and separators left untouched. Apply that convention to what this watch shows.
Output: T23:59:24
